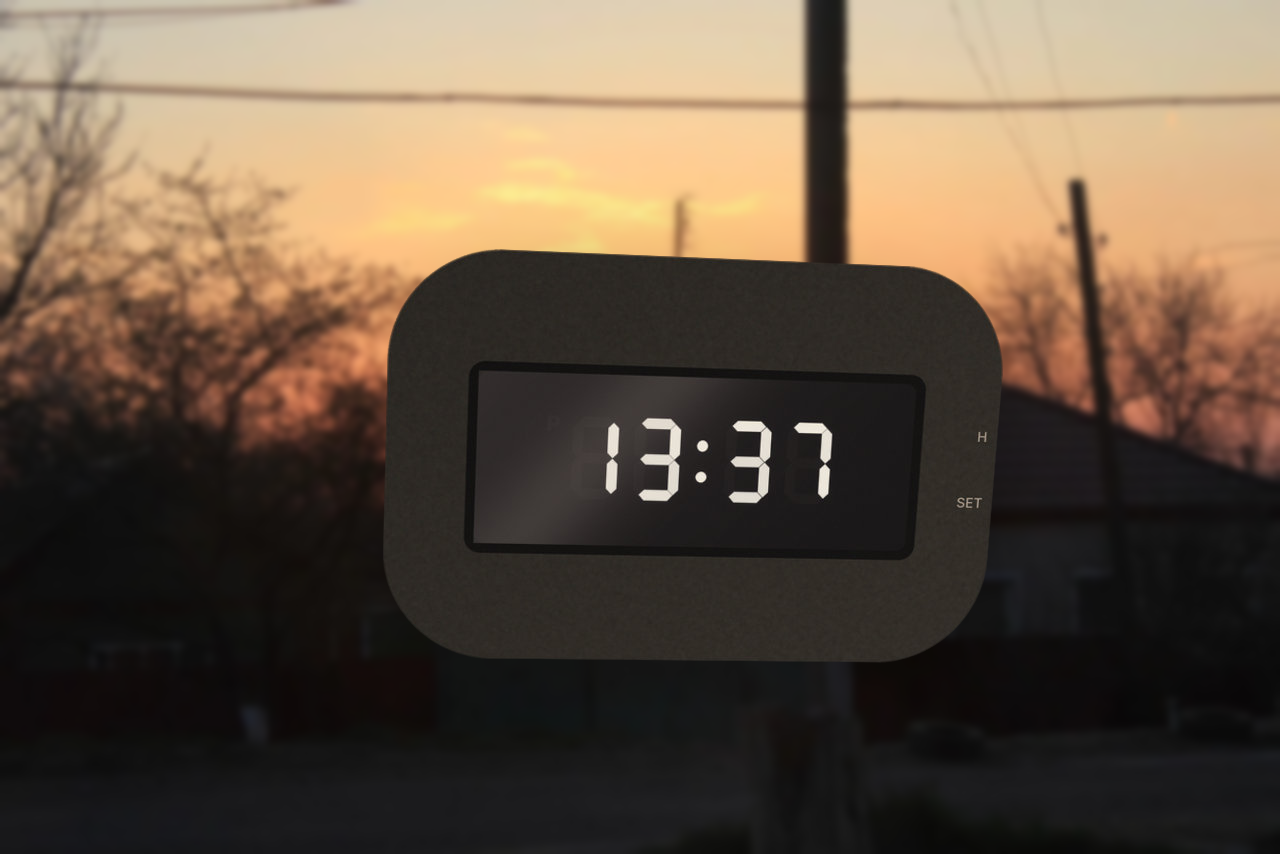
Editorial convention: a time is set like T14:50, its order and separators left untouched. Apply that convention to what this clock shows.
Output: T13:37
